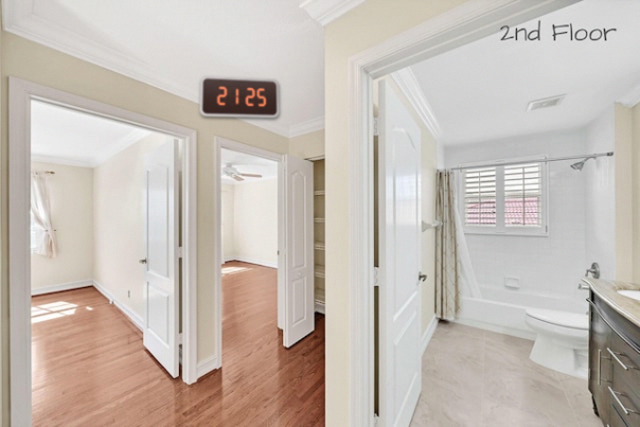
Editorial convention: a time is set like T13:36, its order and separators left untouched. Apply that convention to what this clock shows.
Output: T21:25
